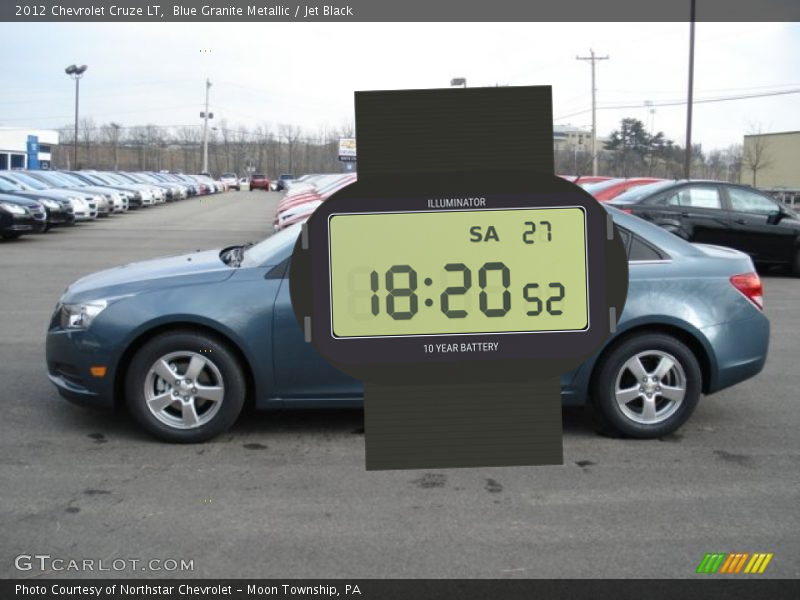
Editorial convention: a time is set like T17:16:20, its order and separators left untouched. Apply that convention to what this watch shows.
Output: T18:20:52
